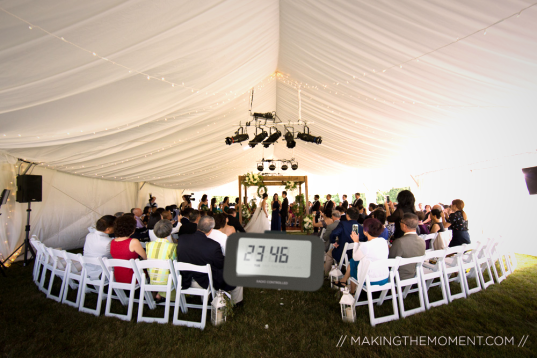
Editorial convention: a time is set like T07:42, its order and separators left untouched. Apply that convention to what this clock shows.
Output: T23:46
